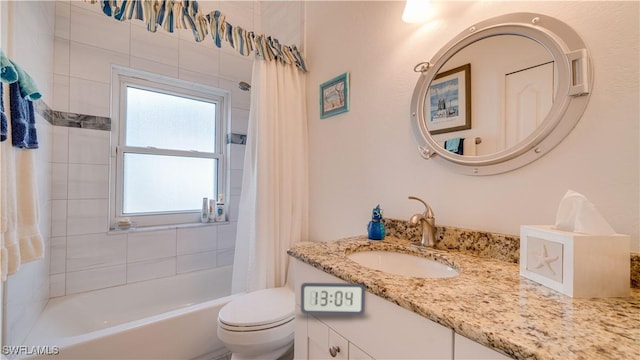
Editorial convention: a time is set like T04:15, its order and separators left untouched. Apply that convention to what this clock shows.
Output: T13:04
